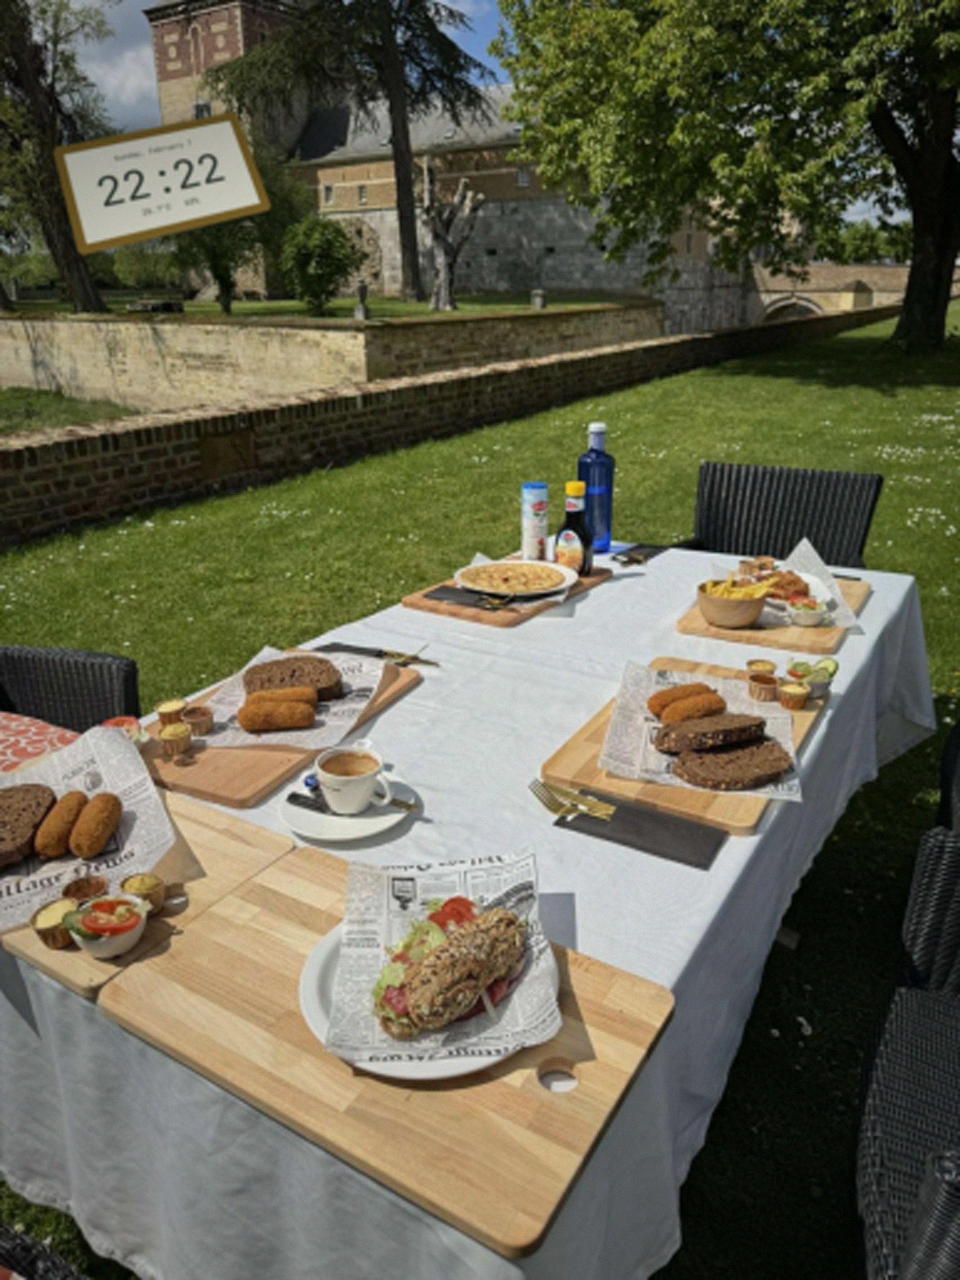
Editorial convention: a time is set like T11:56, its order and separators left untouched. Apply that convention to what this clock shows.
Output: T22:22
